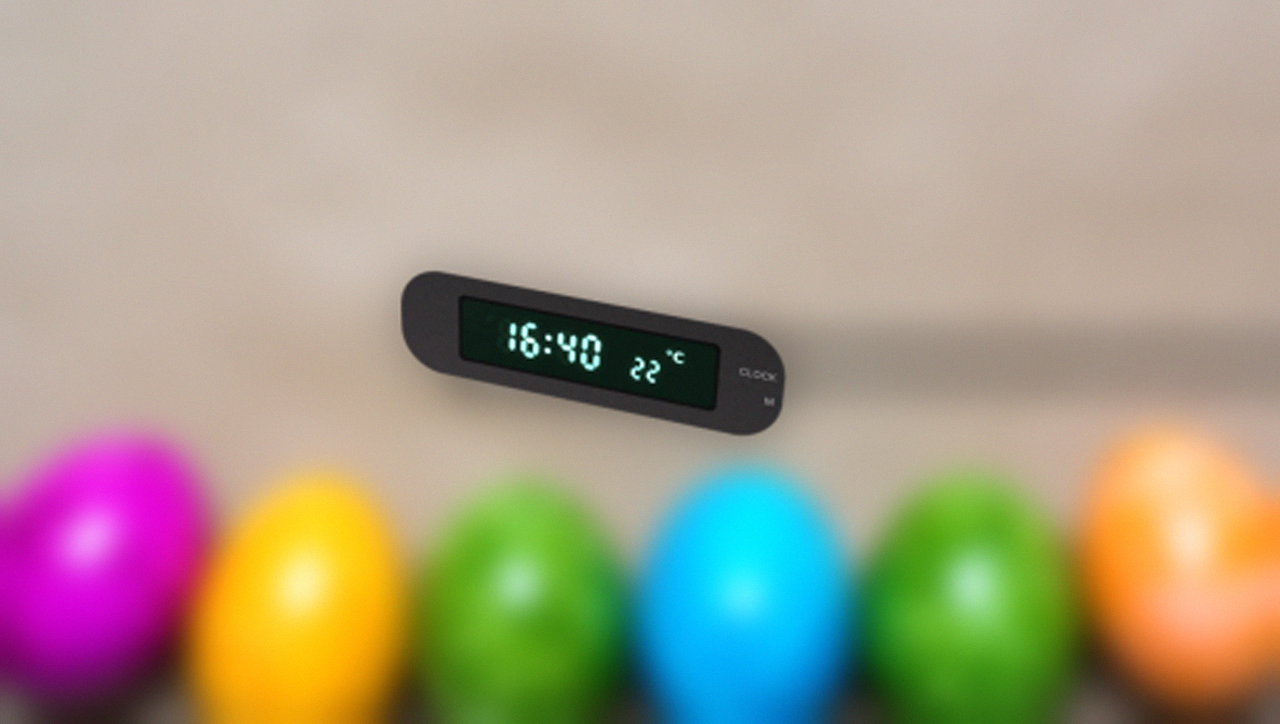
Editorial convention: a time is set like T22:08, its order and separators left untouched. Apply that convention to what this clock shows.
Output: T16:40
